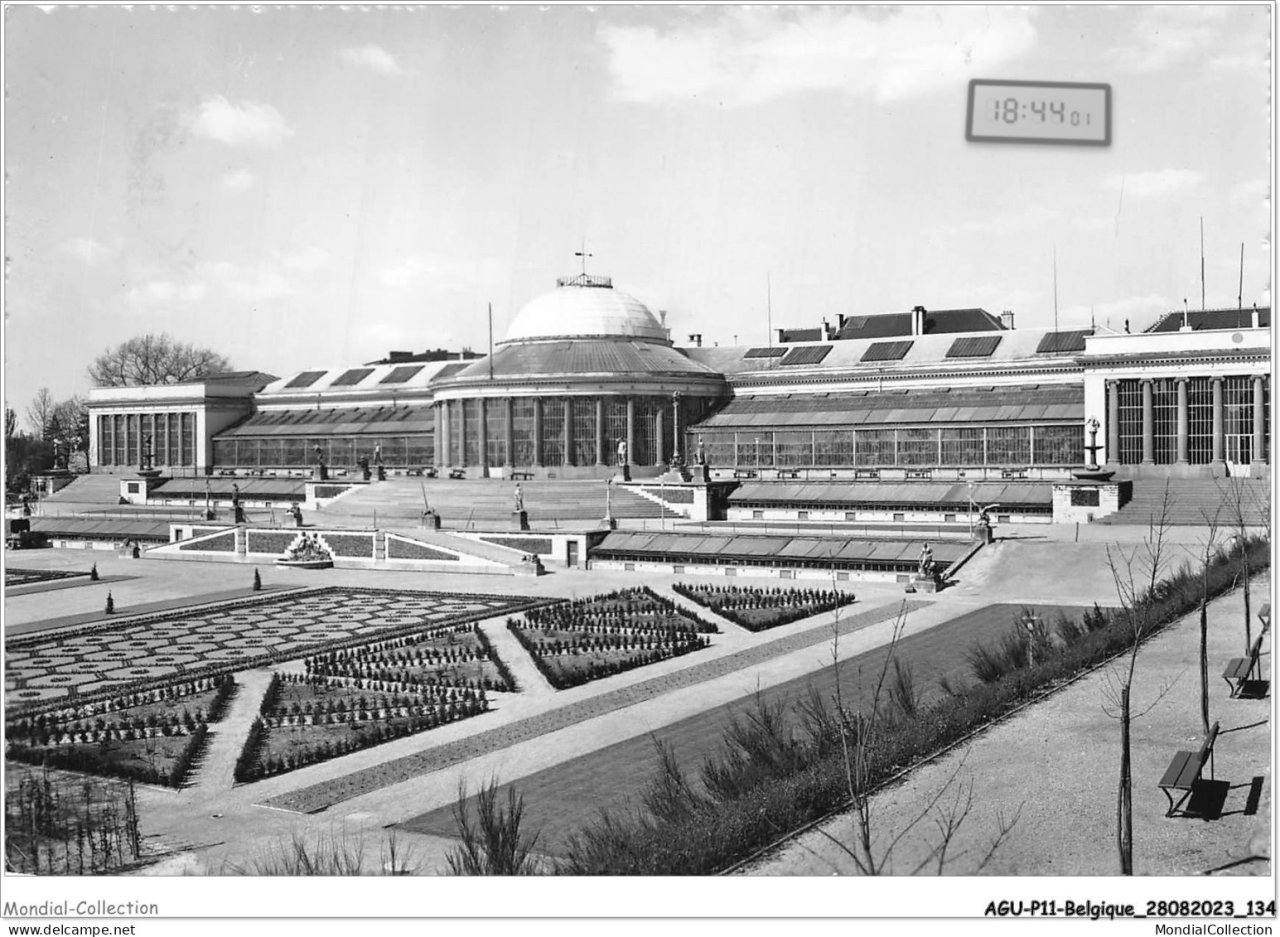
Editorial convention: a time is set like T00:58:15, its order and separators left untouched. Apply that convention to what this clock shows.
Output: T18:44:01
